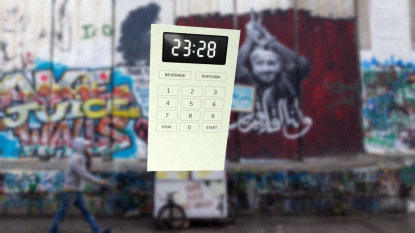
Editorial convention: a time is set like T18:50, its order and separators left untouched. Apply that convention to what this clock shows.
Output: T23:28
